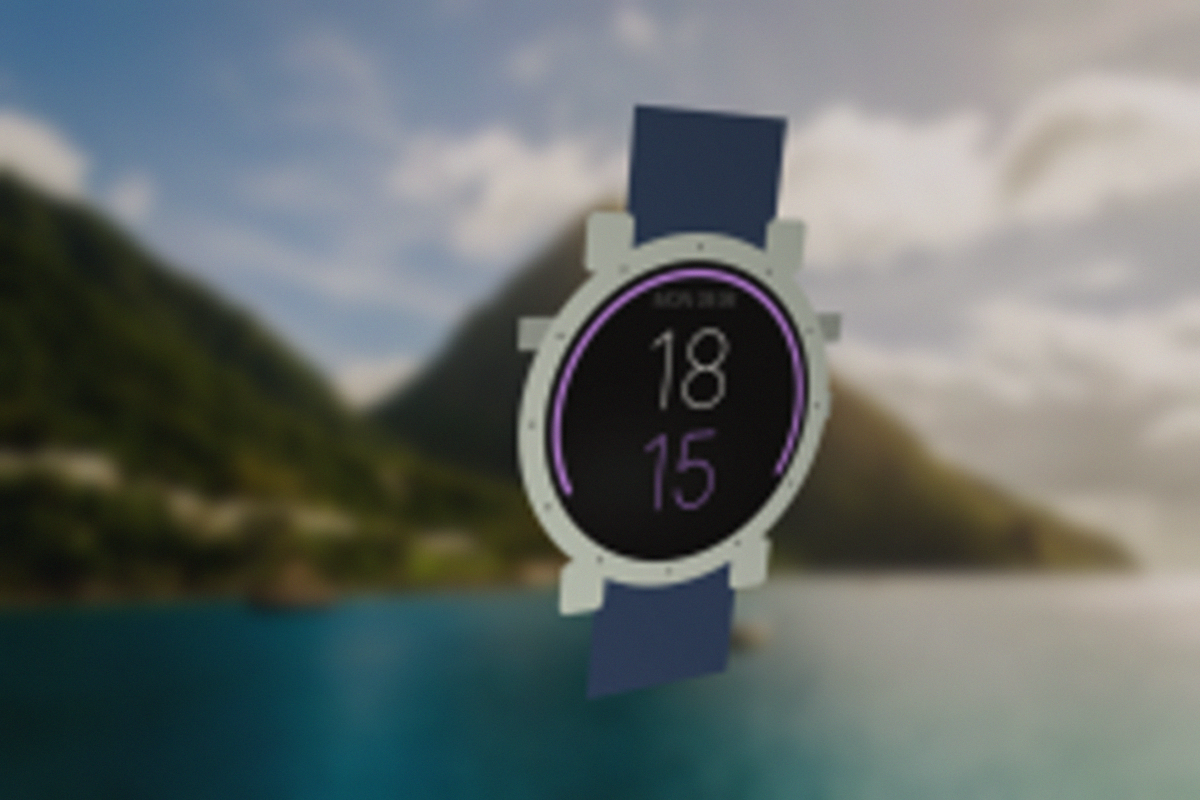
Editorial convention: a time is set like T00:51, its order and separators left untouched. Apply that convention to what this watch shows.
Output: T18:15
